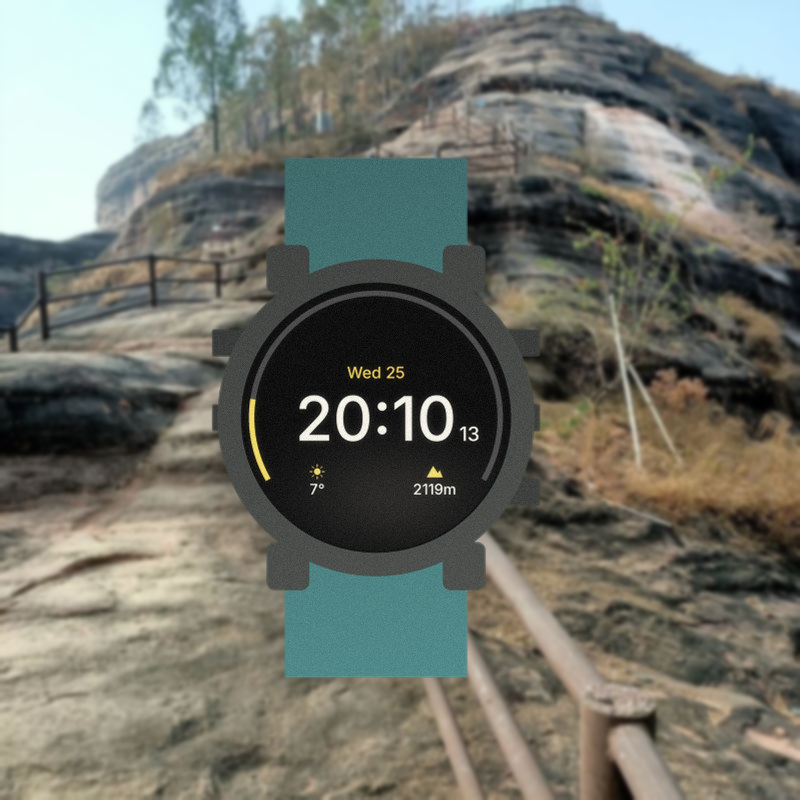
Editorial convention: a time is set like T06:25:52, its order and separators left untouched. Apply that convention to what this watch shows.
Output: T20:10:13
